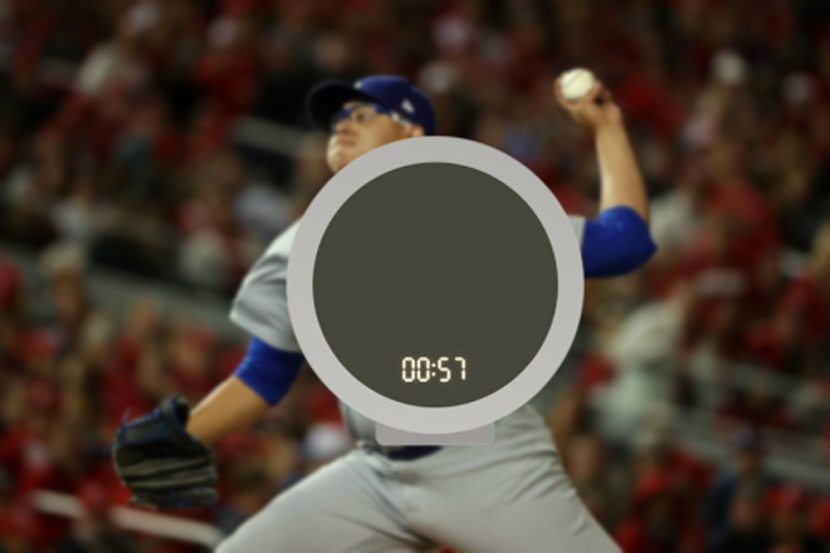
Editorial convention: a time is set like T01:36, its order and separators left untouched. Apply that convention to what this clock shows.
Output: T00:57
